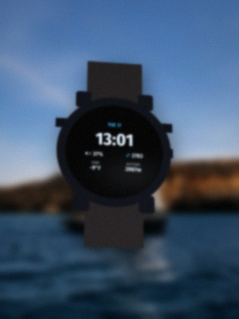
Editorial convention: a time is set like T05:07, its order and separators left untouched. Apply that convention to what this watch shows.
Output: T13:01
